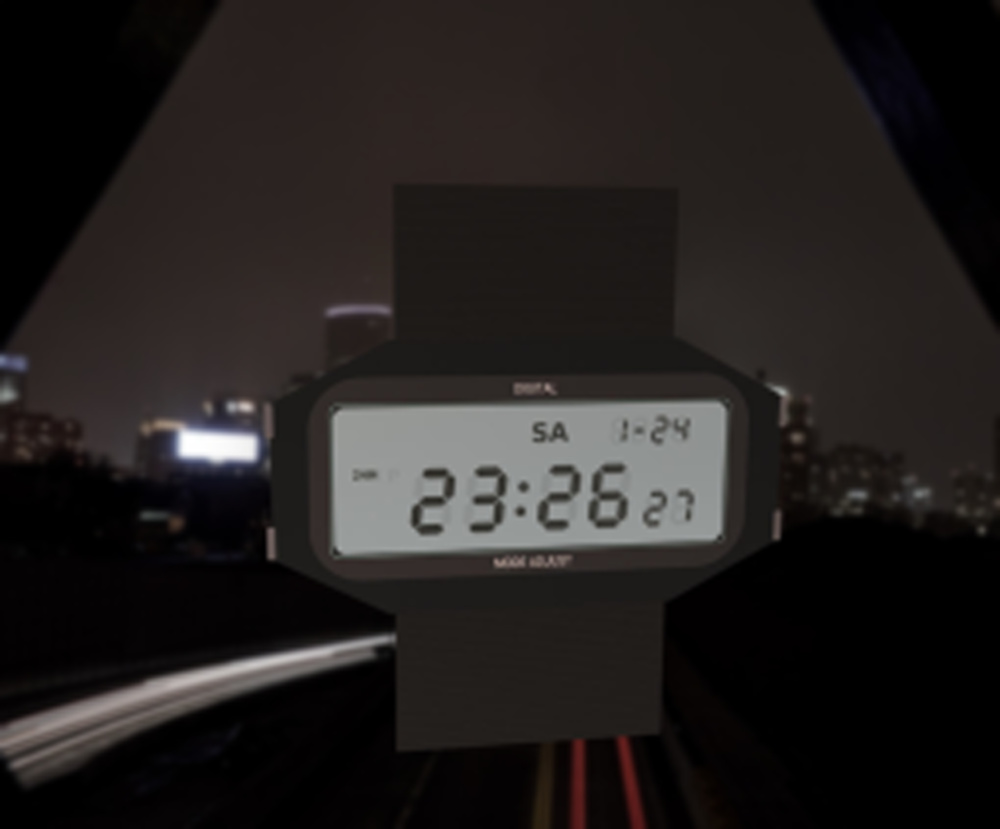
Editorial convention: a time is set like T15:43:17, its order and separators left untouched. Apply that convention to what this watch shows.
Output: T23:26:27
